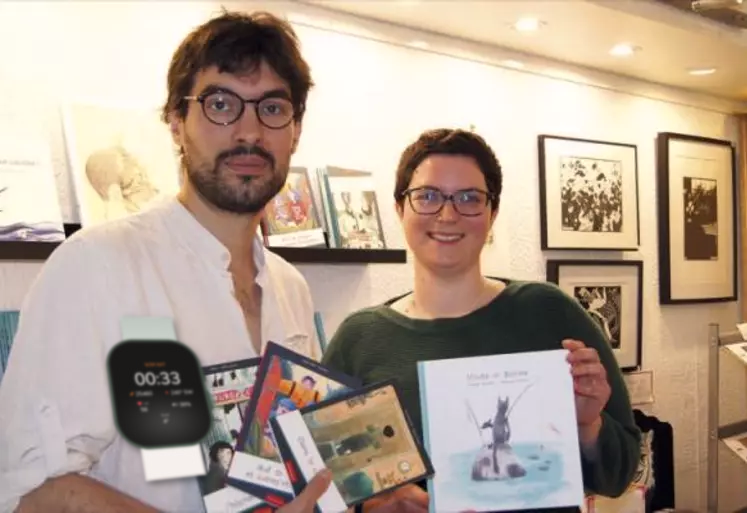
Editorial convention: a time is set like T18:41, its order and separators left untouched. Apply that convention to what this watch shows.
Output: T00:33
